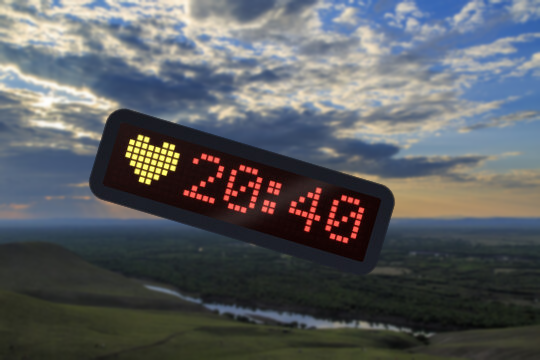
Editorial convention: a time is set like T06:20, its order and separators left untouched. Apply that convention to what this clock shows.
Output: T20:40
